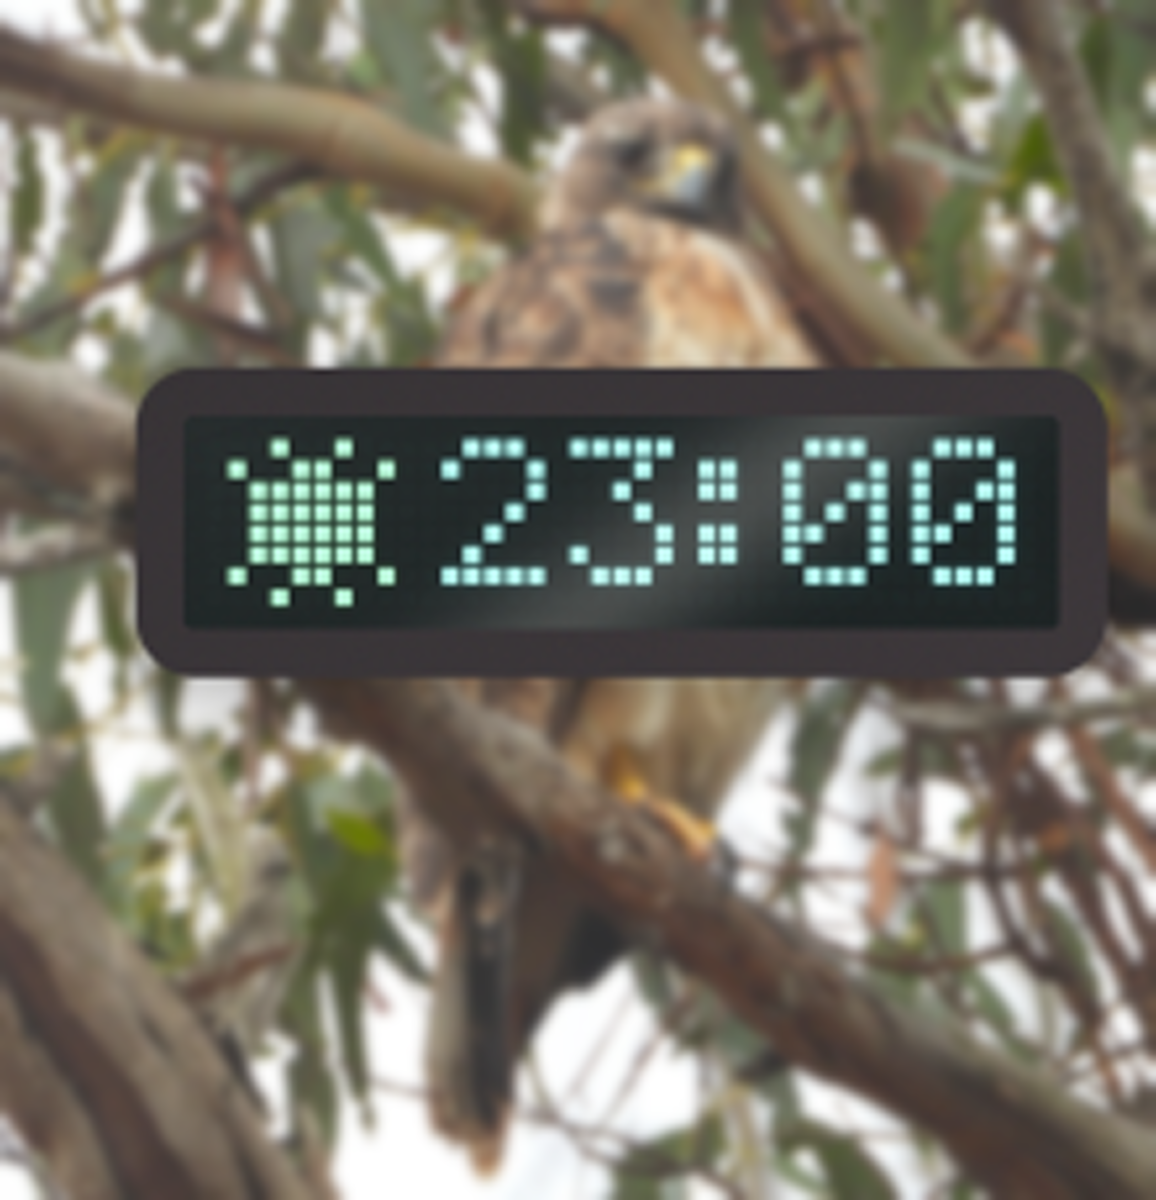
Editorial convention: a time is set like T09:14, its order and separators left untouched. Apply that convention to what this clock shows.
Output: T23:00
